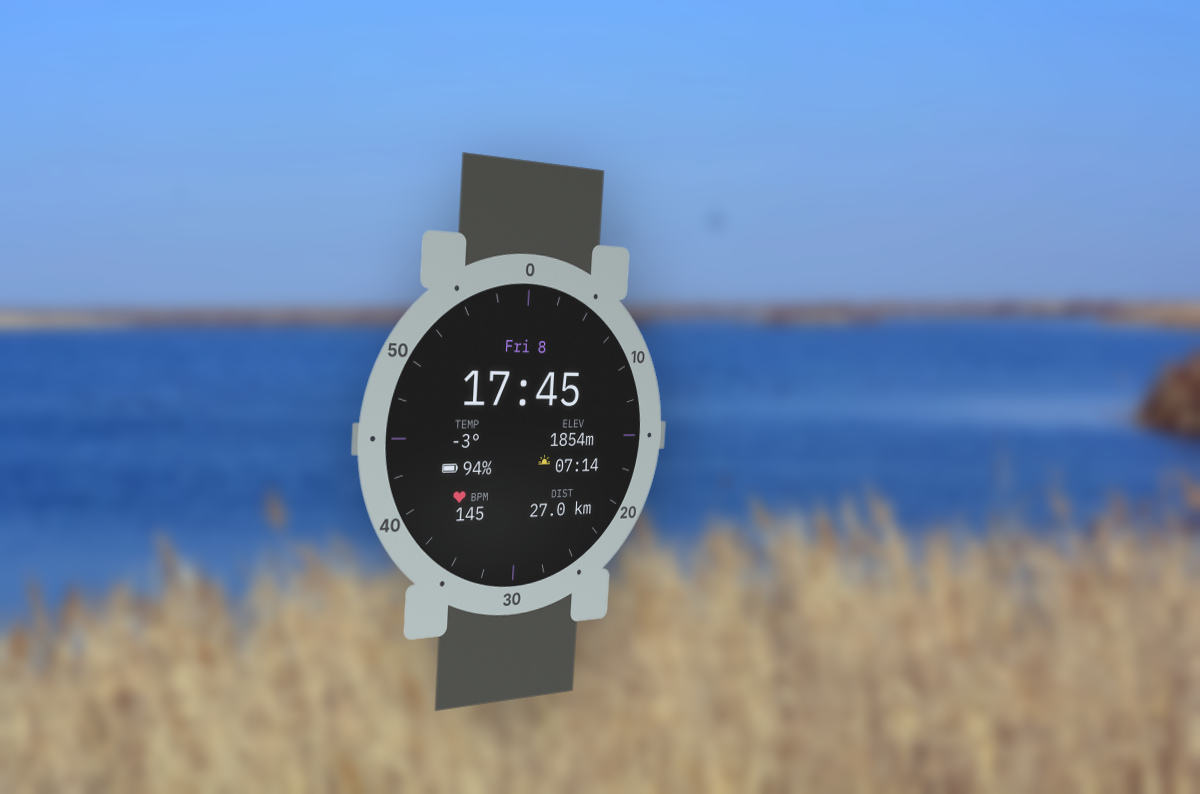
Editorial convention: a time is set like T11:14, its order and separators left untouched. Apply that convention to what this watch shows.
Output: T17:45
